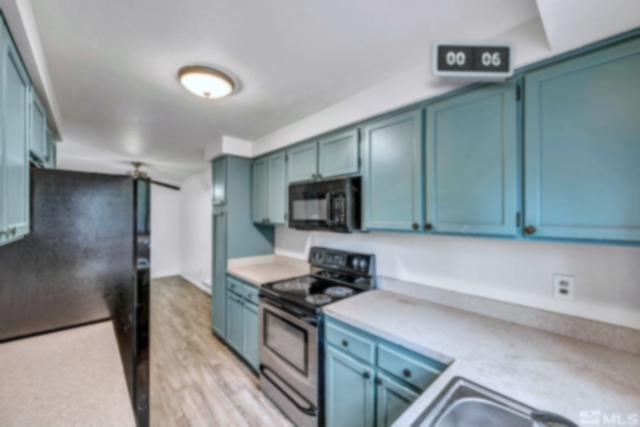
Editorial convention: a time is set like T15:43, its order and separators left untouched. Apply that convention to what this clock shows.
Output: T00:06
